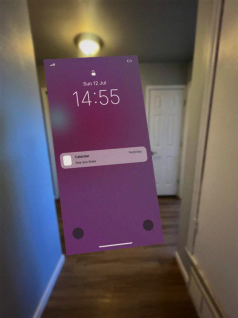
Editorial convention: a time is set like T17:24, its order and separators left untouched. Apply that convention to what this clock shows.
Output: T14:55
